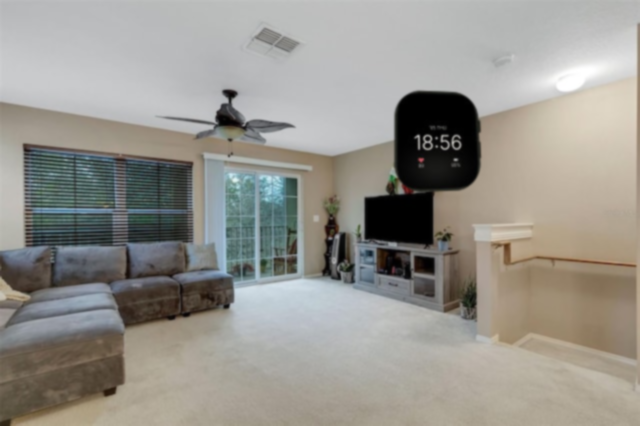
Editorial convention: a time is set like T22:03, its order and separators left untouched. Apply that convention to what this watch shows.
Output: T18:56
